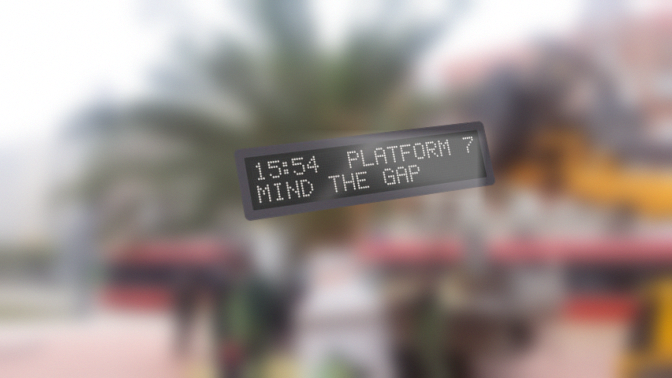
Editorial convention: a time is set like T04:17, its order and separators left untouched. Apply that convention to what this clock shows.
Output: T15:54
